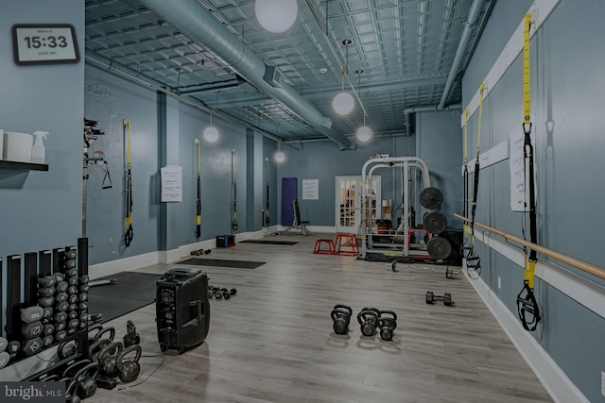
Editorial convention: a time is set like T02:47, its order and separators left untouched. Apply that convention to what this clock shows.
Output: T15:33
